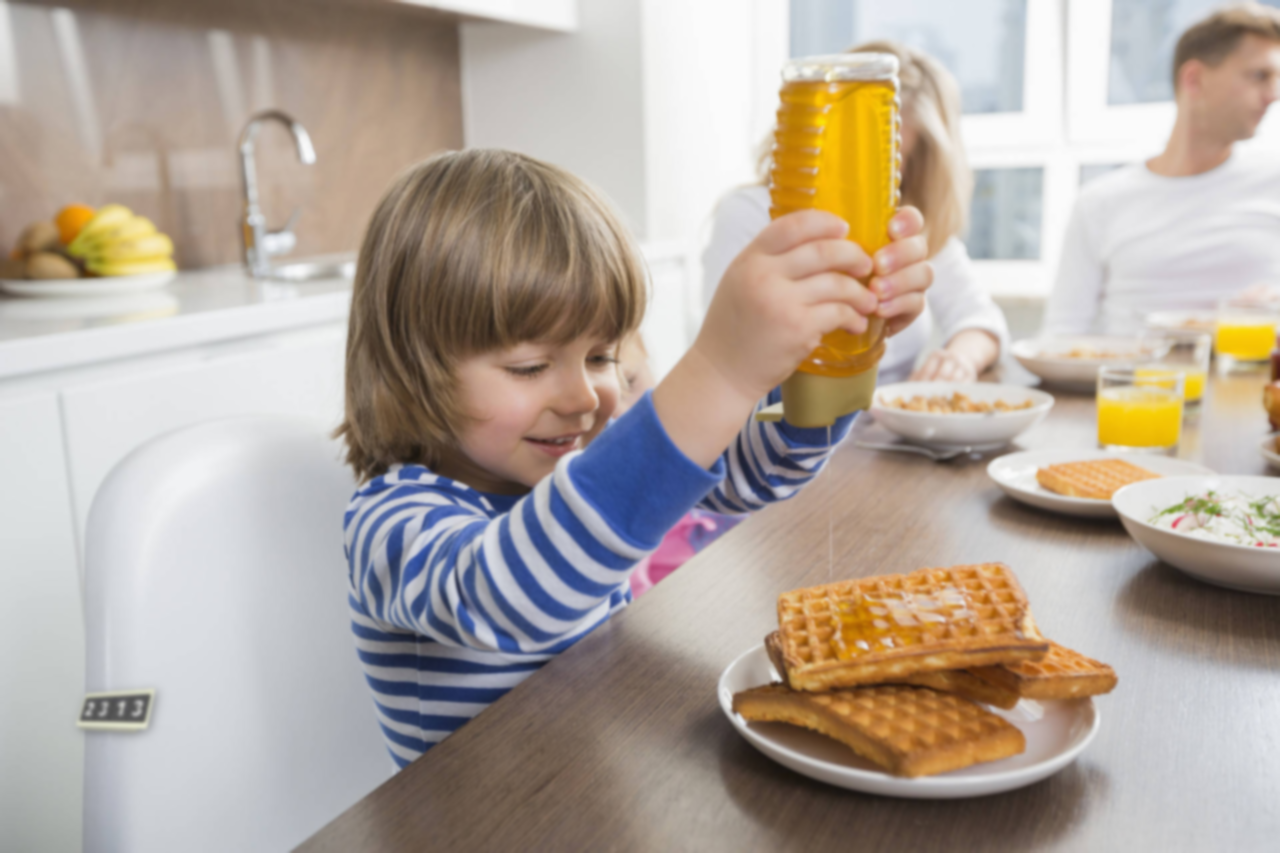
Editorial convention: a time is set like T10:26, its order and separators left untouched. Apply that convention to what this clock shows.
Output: T23:13
